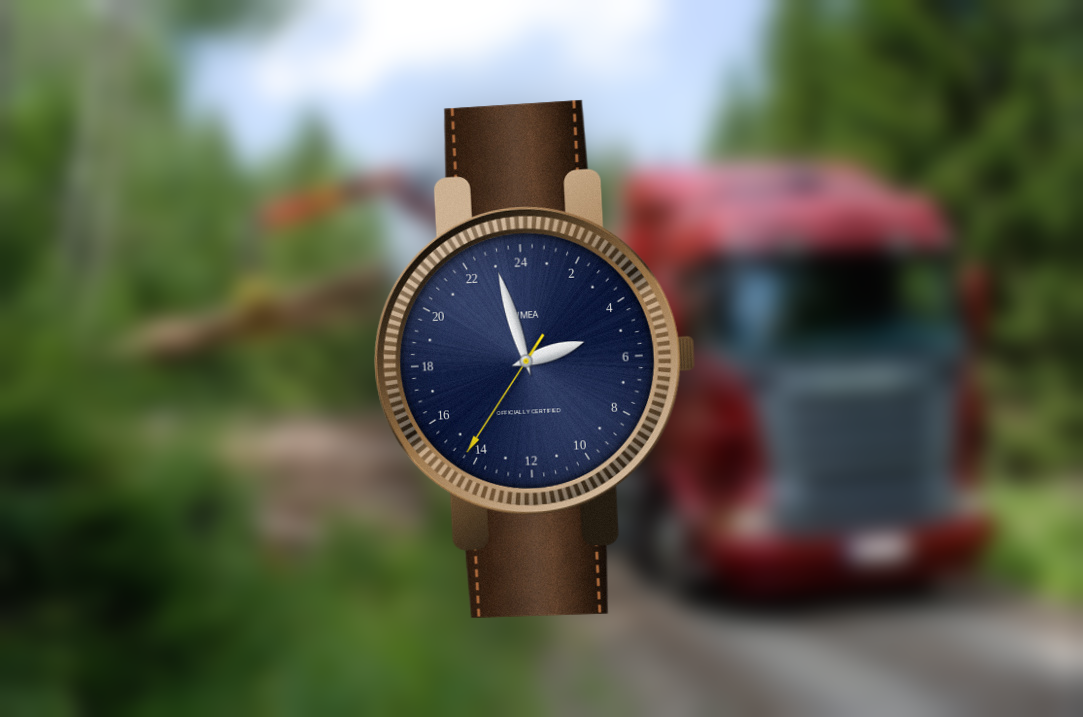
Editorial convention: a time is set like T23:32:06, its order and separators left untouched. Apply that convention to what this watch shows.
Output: T04:57:36
